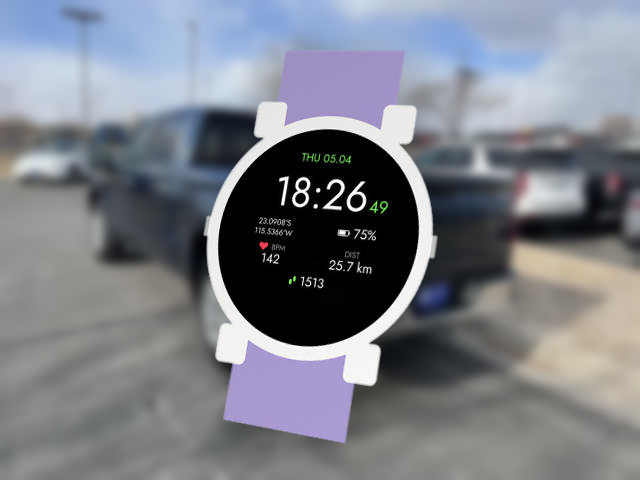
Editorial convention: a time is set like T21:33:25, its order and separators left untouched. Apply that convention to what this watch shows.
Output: T18:26:49
